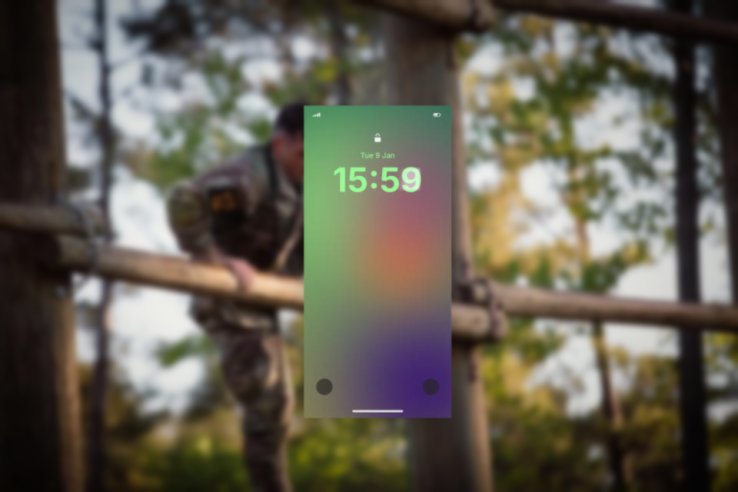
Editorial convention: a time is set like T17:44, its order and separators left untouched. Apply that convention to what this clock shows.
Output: T15:59
